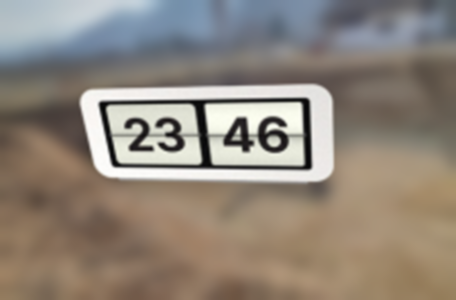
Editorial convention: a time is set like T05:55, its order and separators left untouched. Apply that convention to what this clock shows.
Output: T23:46
